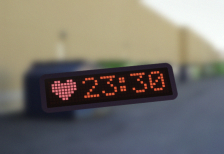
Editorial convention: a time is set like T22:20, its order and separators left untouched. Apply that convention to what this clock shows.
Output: T23:30
